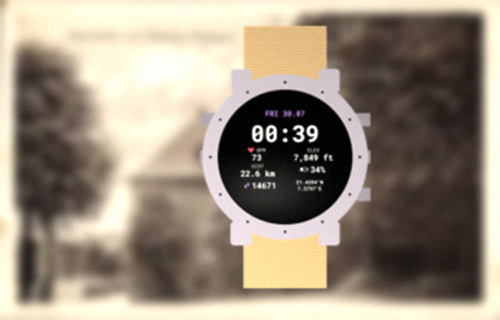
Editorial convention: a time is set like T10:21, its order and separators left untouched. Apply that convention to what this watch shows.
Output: T00:39
